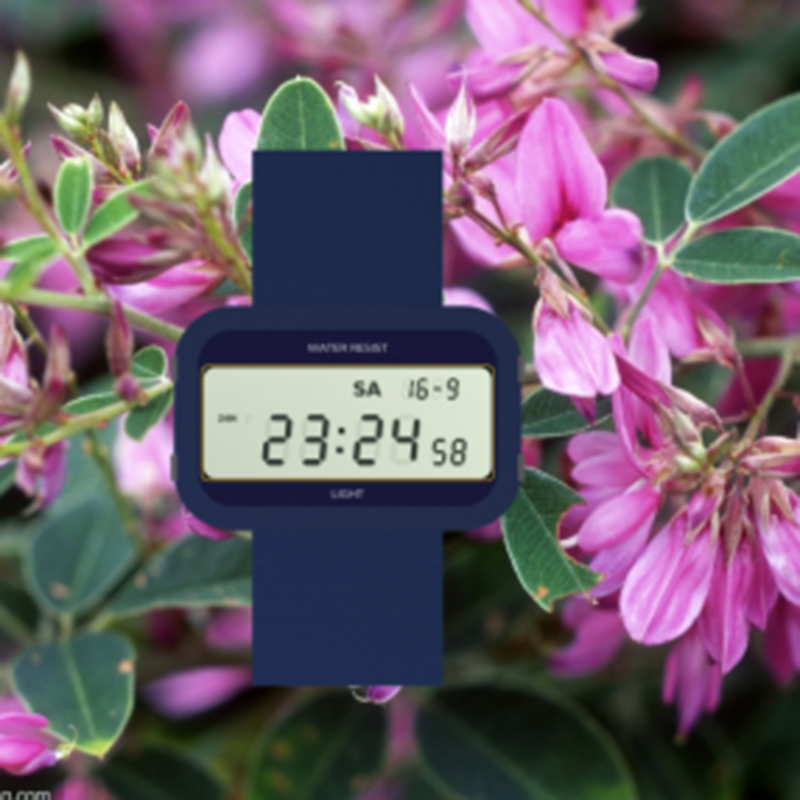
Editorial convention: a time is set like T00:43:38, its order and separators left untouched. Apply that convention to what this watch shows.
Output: T23:24:58
